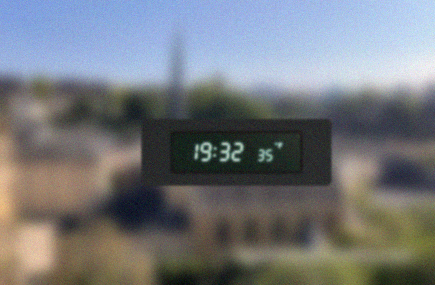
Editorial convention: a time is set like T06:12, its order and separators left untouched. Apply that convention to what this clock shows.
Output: T19:32
